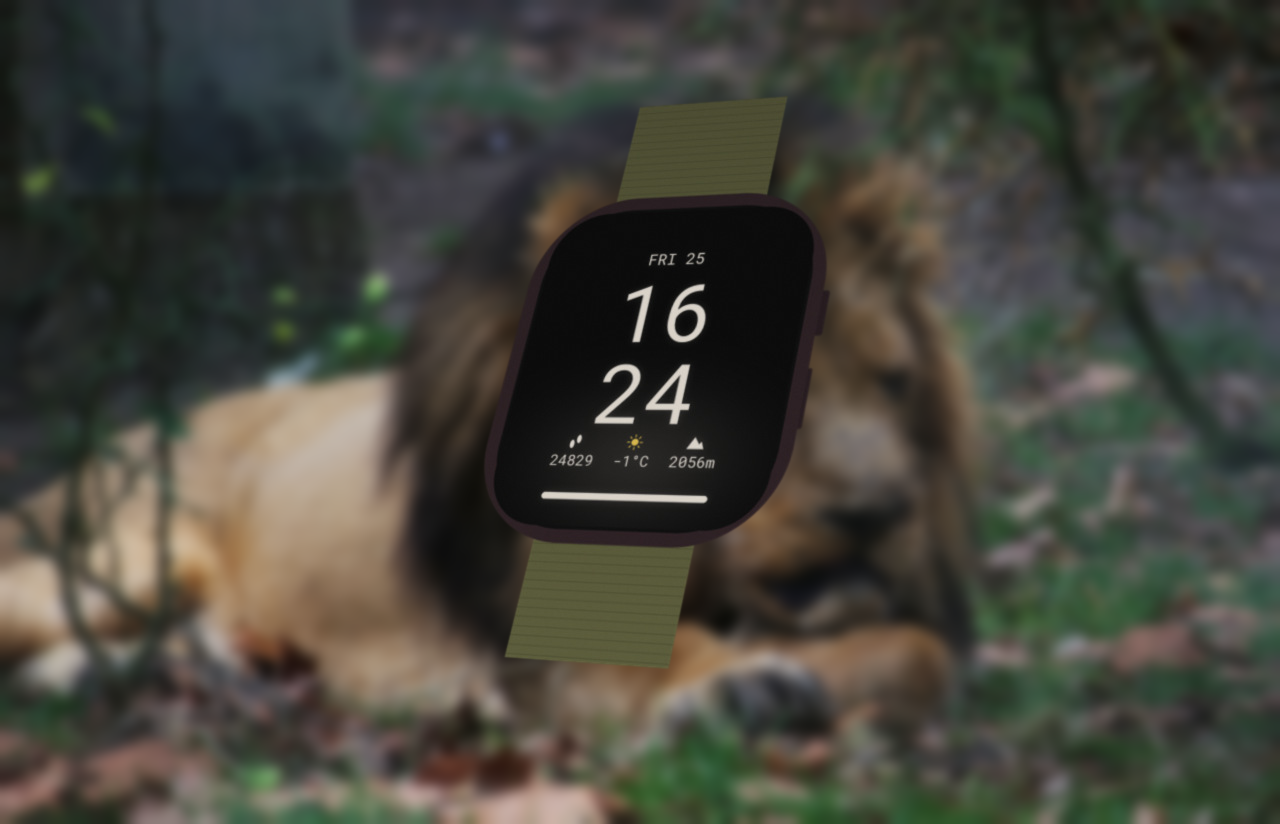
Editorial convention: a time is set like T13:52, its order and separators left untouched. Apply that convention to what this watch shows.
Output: T16:24
